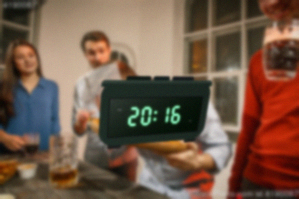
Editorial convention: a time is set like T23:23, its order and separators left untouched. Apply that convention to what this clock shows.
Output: T20:16
